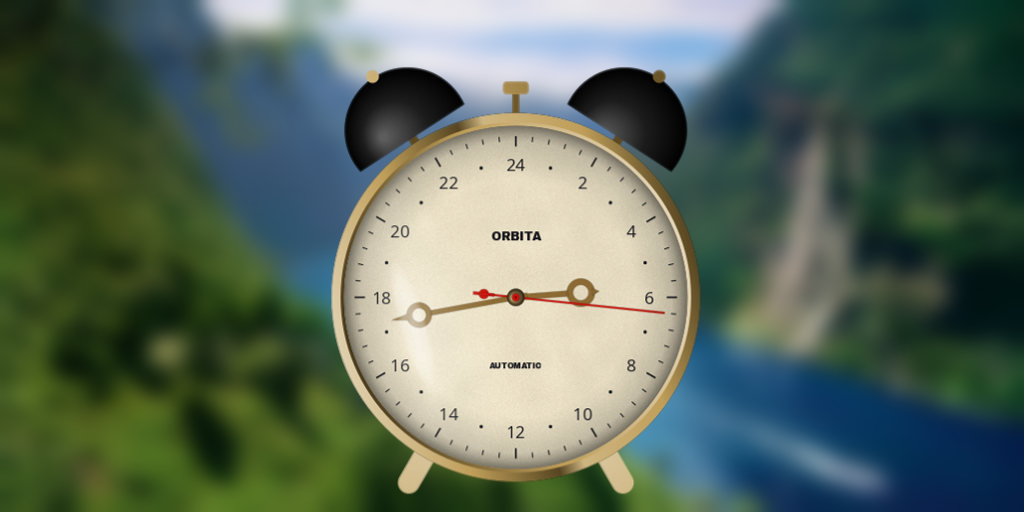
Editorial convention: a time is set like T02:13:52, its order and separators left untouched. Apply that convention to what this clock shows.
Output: T05:43:16
